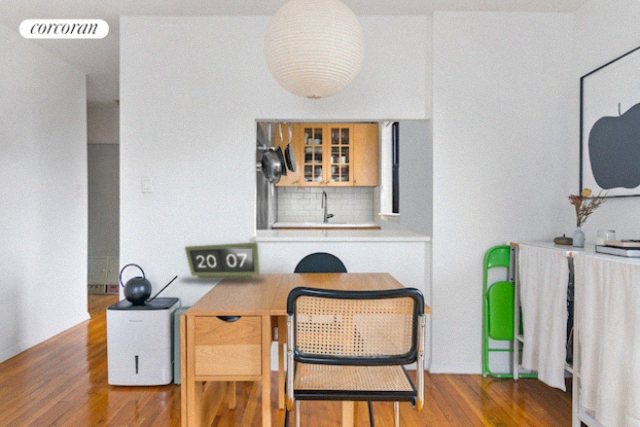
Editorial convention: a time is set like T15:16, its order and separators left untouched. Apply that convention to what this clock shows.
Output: T20:07
